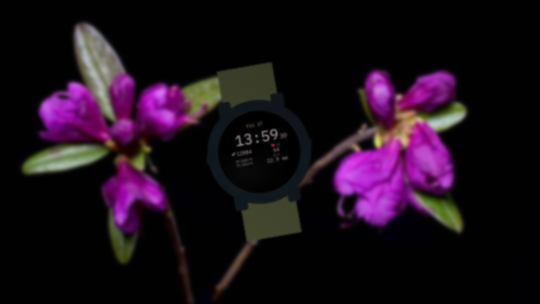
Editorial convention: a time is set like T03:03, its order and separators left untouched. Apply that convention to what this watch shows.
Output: T13:59
